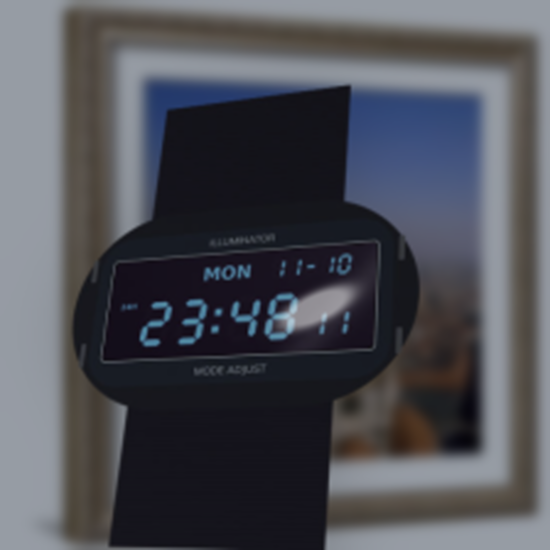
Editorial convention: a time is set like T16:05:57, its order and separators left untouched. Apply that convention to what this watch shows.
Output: T23:48:11
